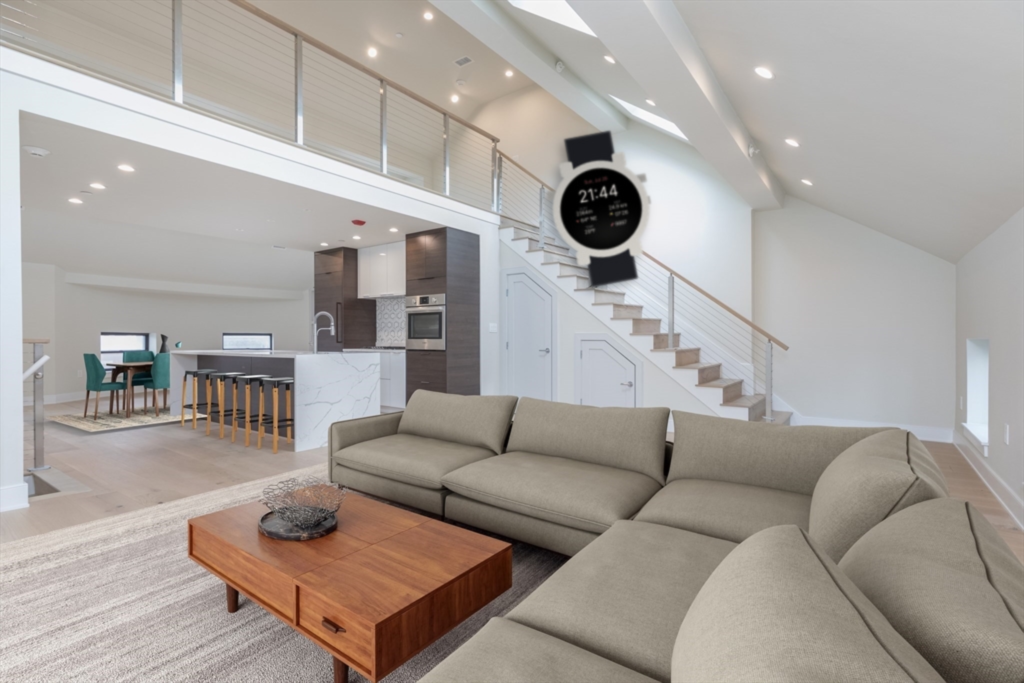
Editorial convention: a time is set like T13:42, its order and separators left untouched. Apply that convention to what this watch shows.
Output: T21:44
